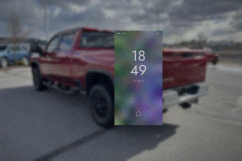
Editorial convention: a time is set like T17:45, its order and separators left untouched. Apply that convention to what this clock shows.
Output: T18:49
